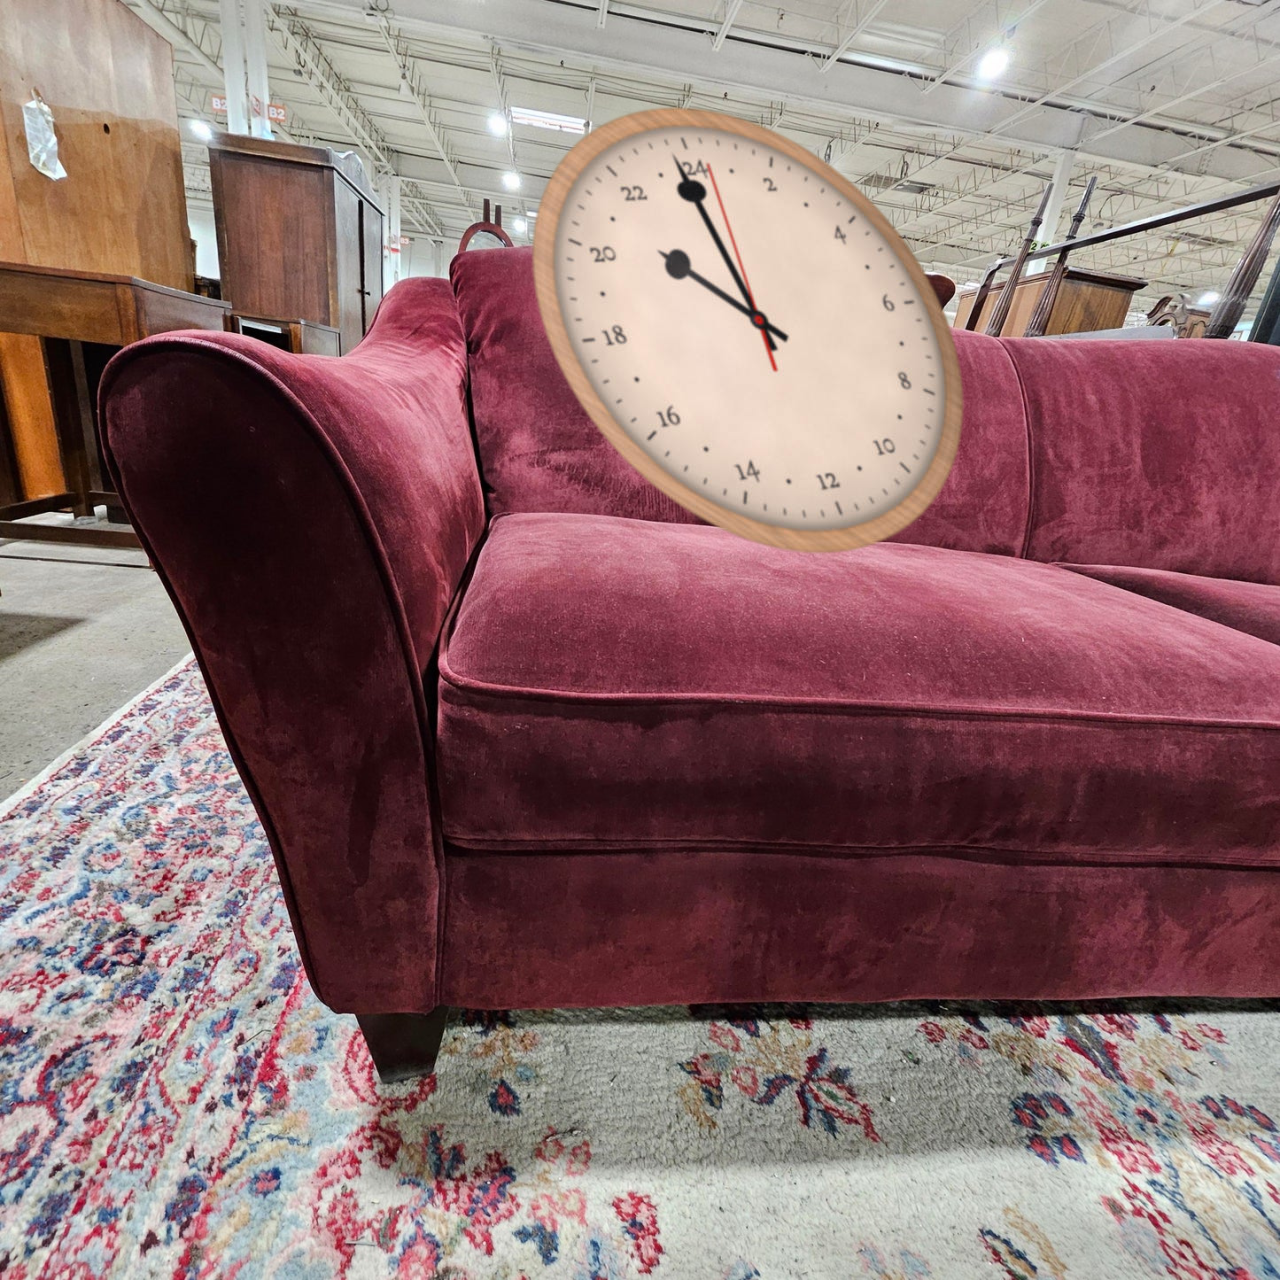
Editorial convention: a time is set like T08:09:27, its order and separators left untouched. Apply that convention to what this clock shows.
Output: T20:59:01
